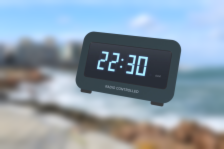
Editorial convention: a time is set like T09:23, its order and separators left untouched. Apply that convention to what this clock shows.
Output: T22:30
